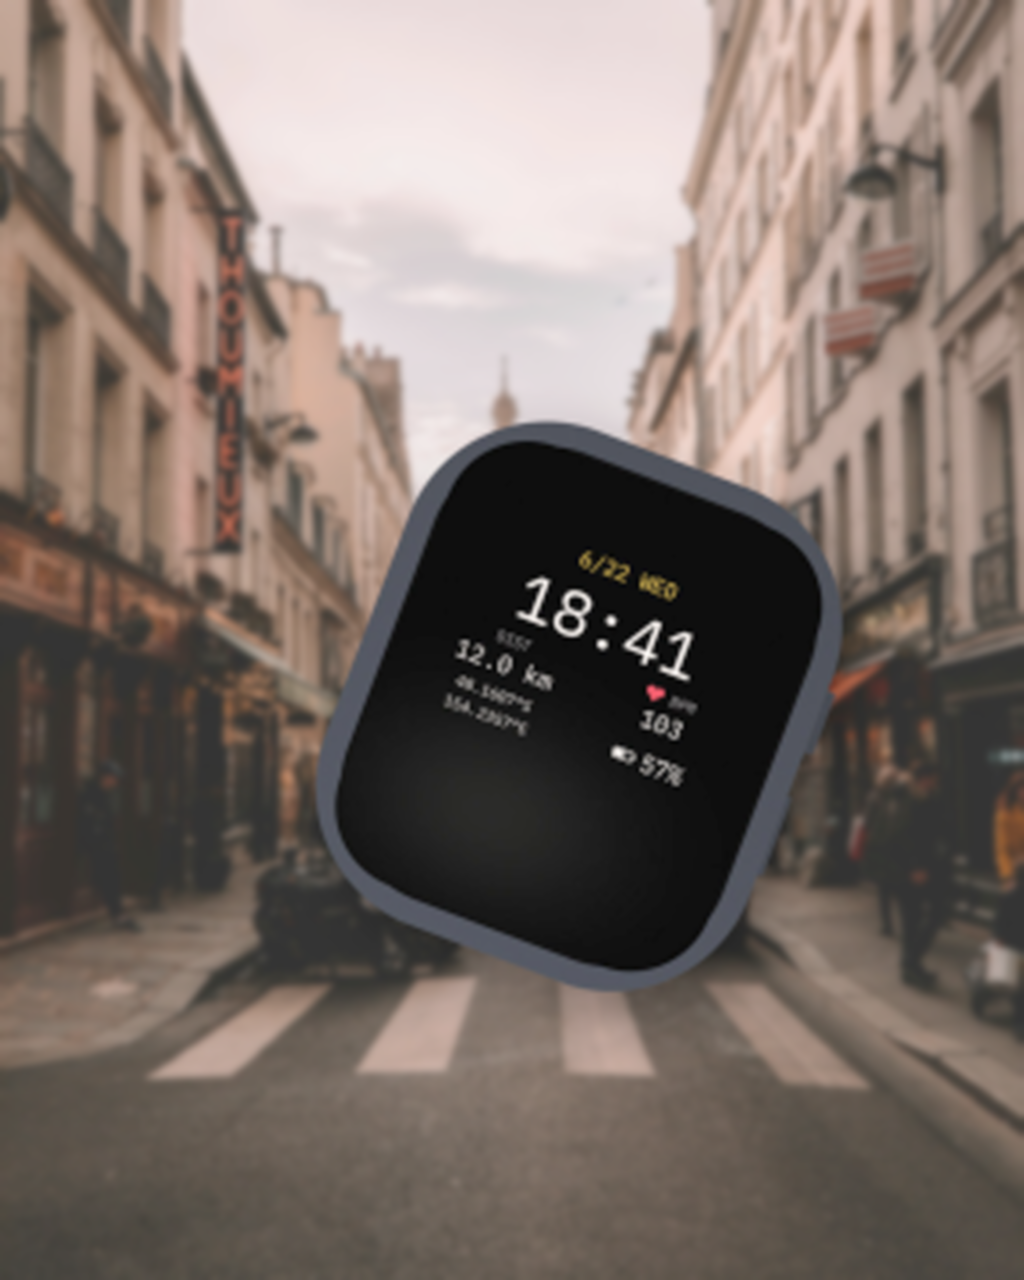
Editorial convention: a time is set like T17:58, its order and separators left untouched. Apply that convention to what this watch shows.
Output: T18:41
